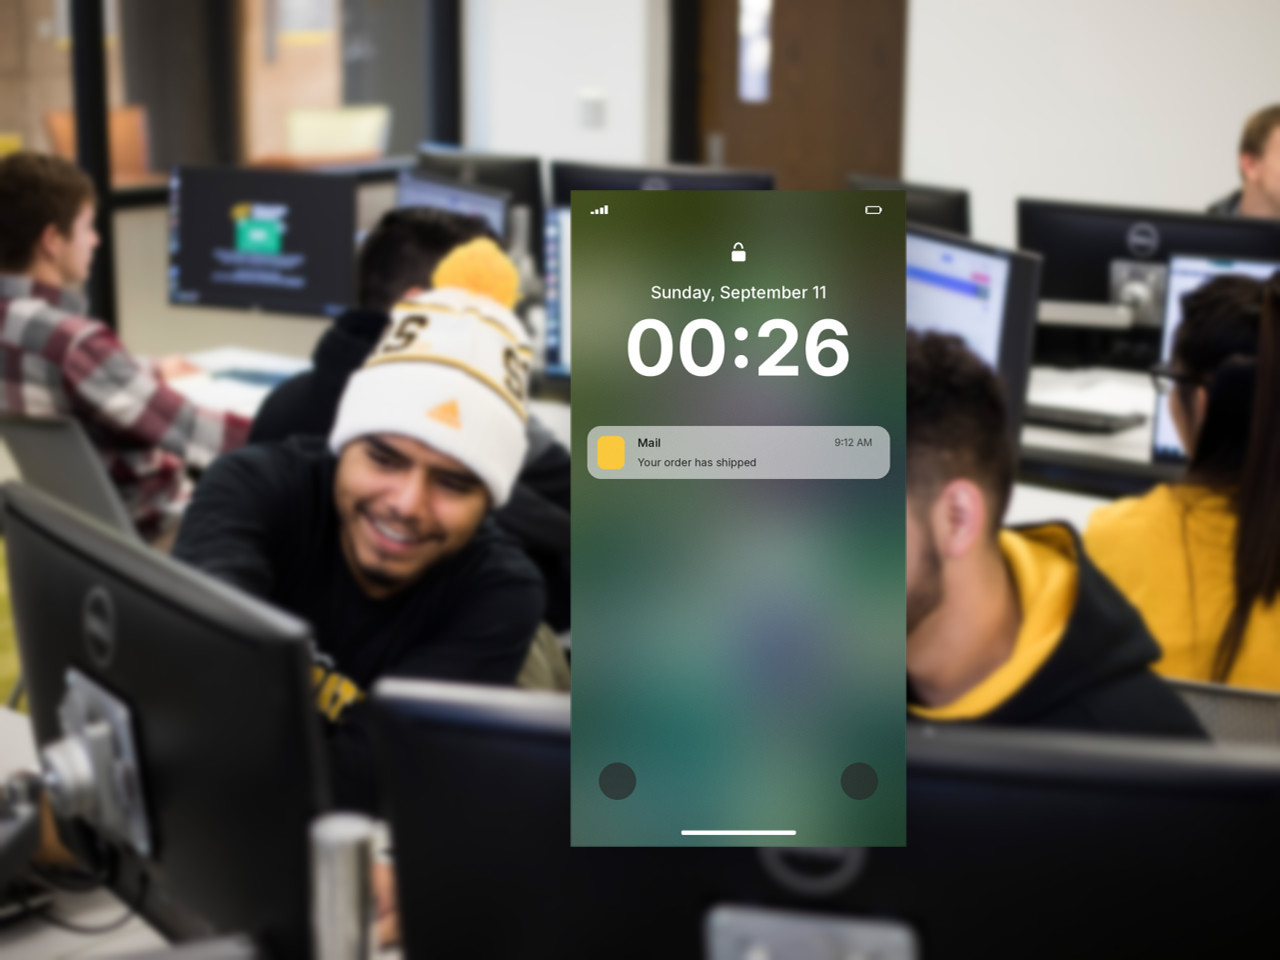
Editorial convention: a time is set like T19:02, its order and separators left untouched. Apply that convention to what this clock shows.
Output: T00:26
